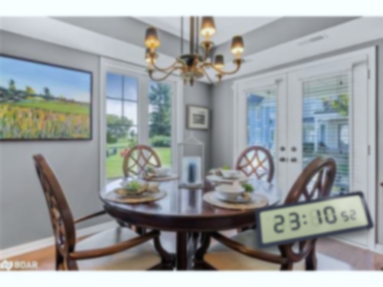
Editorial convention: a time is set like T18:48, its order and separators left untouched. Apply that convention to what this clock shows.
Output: T23:10
